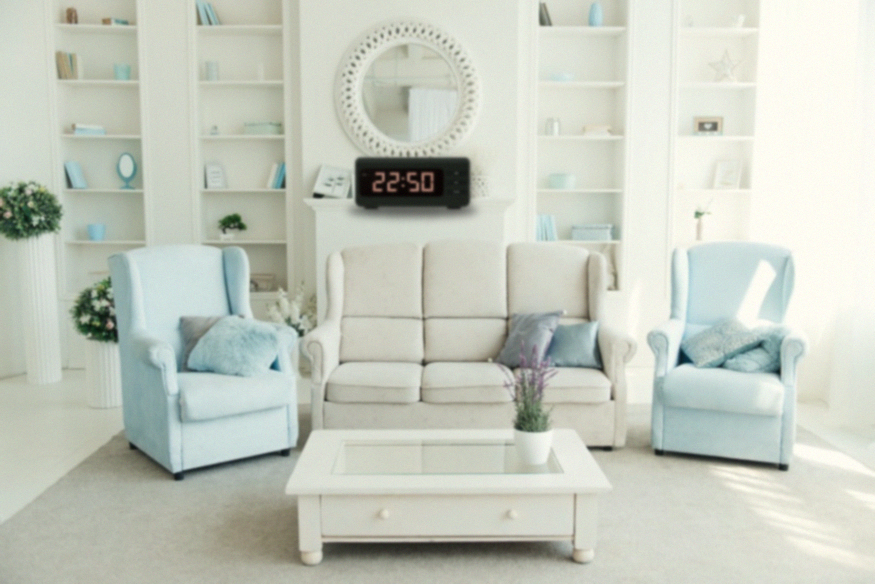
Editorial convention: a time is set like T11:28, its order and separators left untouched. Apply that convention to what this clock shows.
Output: T22:50
